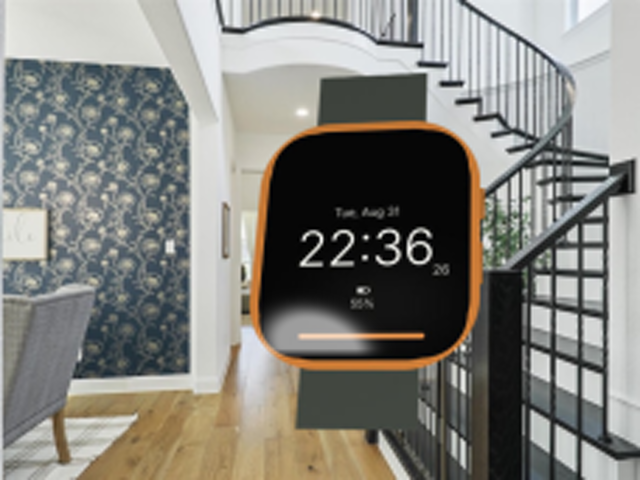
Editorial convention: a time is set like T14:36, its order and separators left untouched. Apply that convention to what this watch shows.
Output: T22:36
